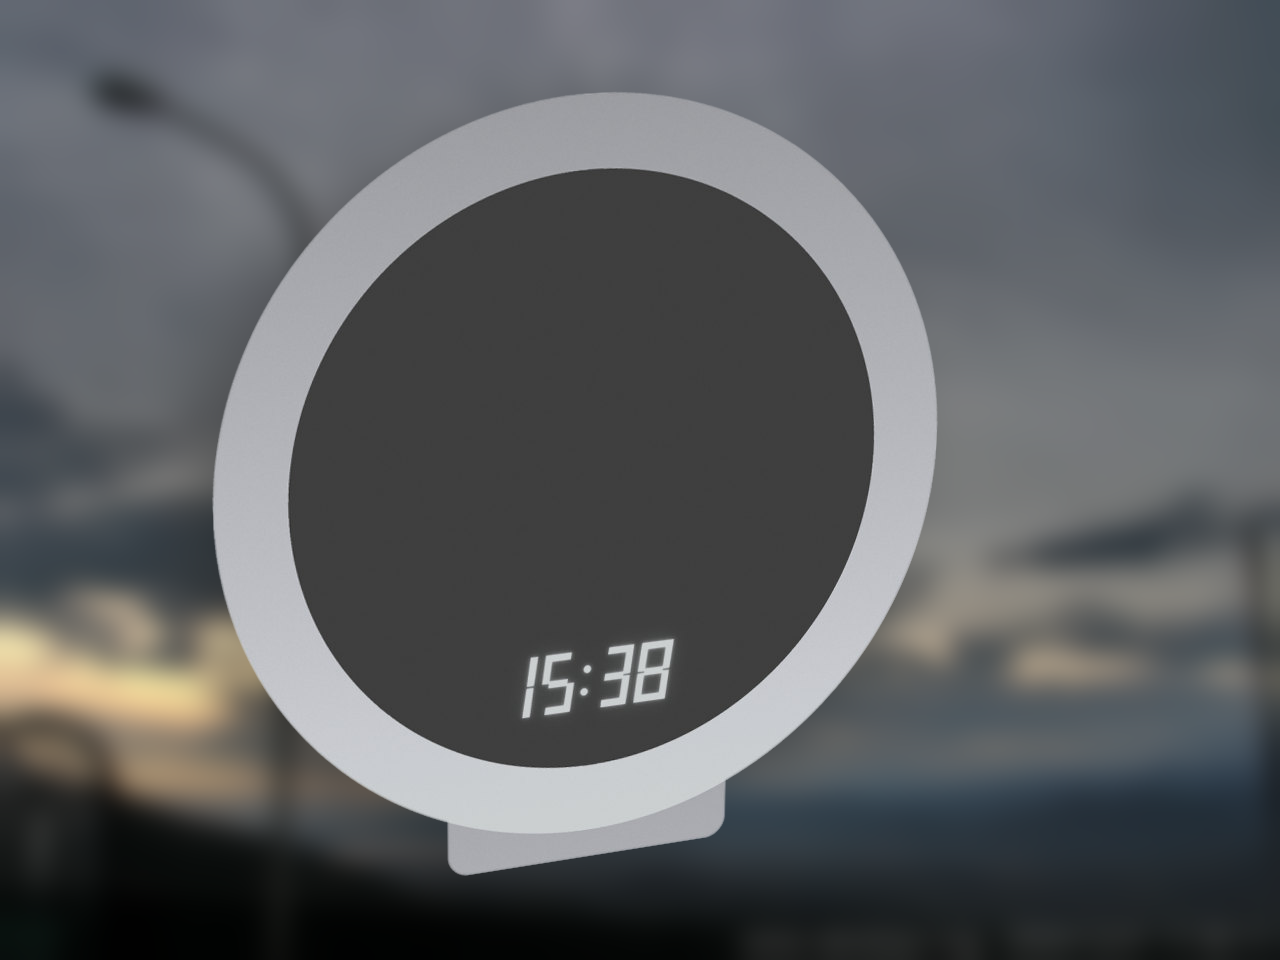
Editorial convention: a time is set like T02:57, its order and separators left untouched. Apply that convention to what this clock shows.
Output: T15:38
